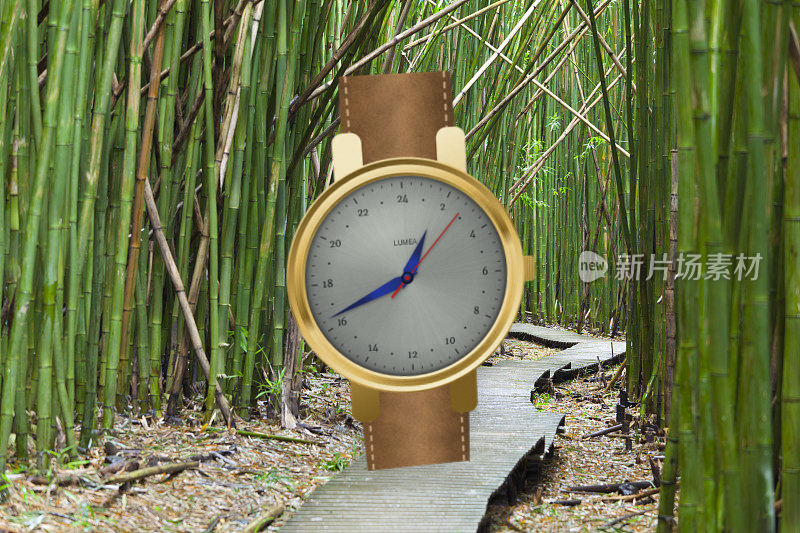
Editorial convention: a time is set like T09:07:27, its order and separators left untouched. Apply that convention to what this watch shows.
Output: T01:41:07
